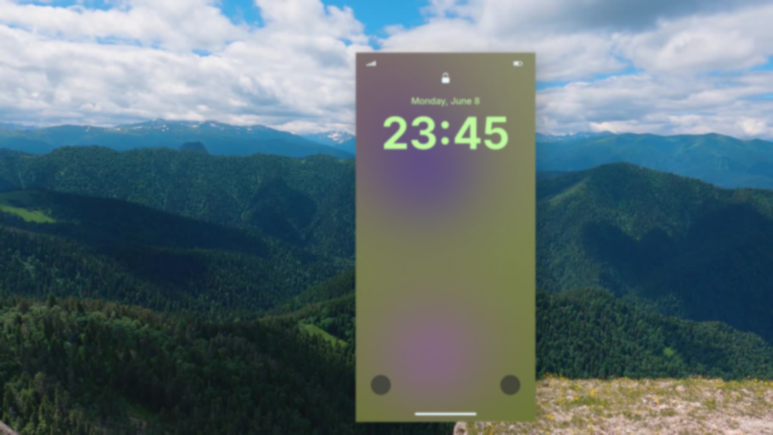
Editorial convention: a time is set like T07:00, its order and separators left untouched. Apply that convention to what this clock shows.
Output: T23:45
